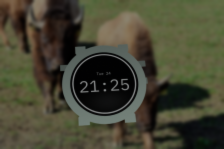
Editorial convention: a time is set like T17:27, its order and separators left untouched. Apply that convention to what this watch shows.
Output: T21:25
